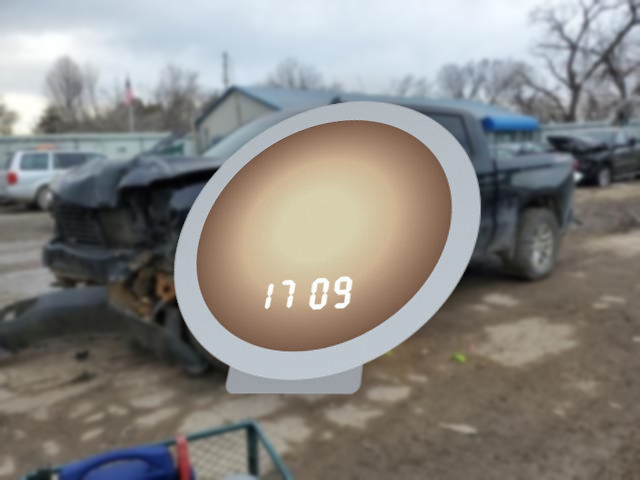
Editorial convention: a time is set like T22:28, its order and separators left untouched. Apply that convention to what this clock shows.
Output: T17:09
